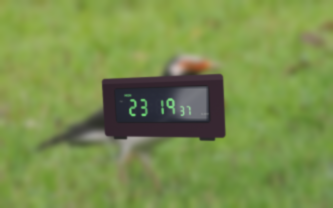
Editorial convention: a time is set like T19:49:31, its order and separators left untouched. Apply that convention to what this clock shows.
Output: T23:19:37
